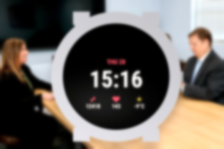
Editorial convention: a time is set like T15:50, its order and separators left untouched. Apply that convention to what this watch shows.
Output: T15:16
